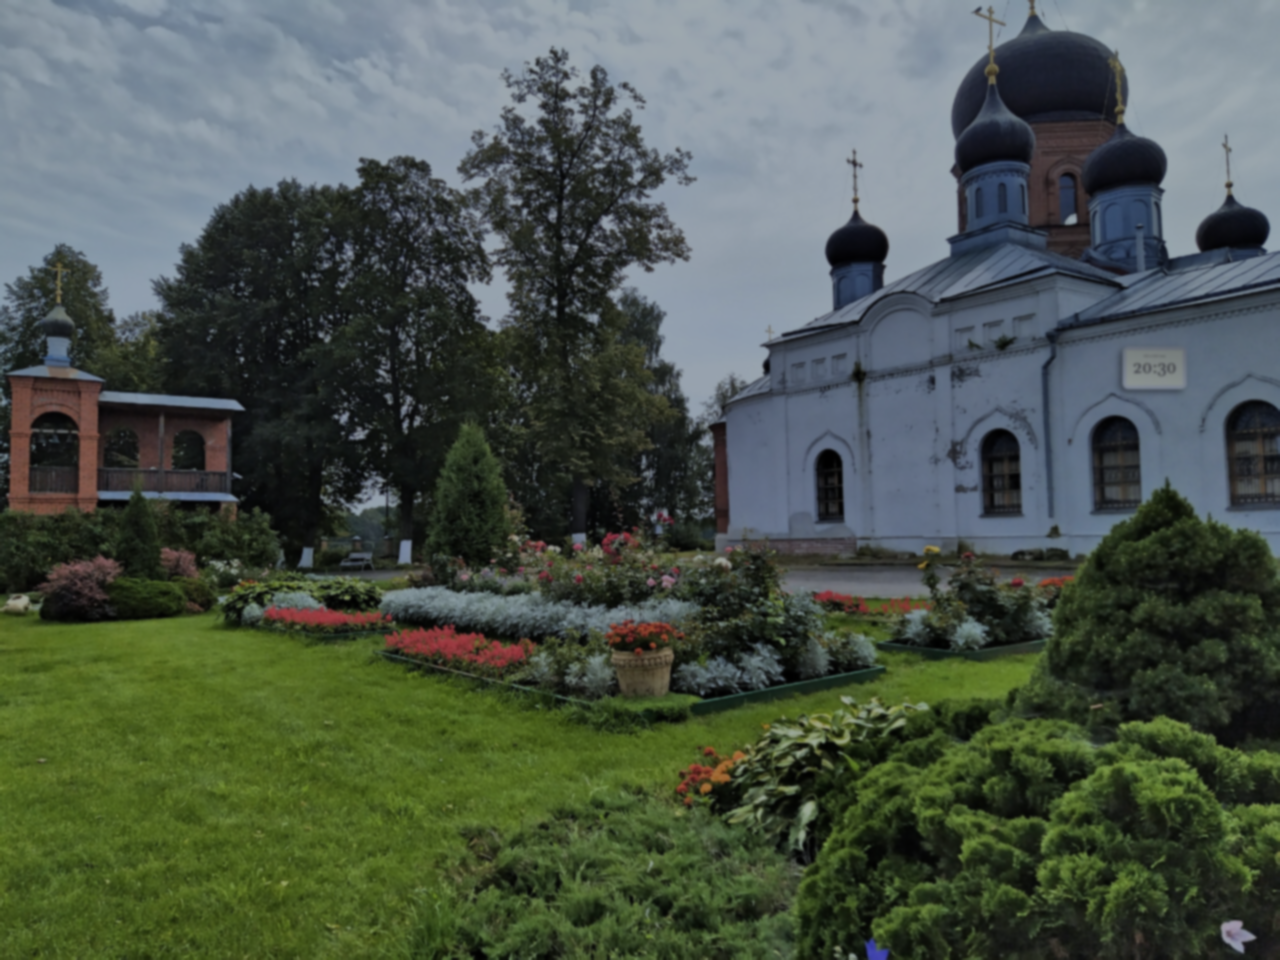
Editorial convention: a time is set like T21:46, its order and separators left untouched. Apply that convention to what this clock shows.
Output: T20:30
